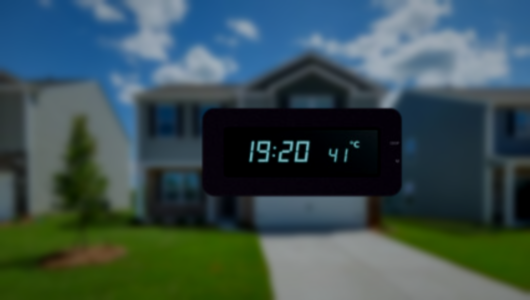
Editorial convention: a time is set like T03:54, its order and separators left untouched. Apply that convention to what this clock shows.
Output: T19:20
